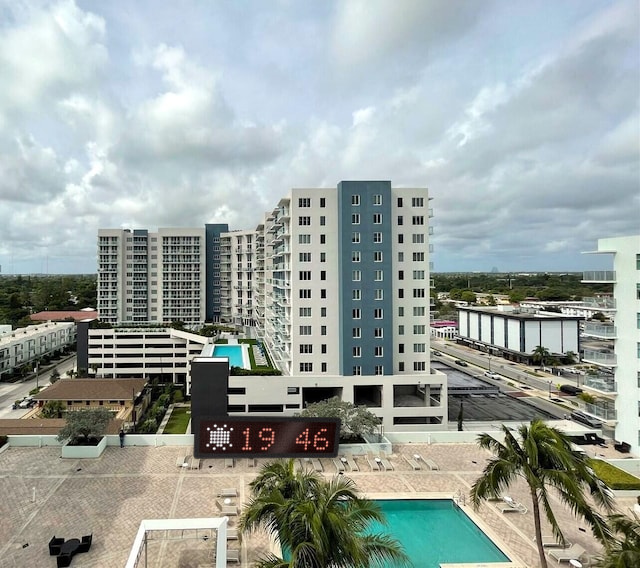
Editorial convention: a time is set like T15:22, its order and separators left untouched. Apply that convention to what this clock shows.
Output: T19:46
